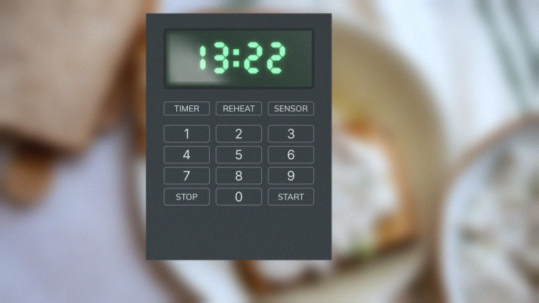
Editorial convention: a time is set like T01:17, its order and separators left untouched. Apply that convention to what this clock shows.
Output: T13:22
